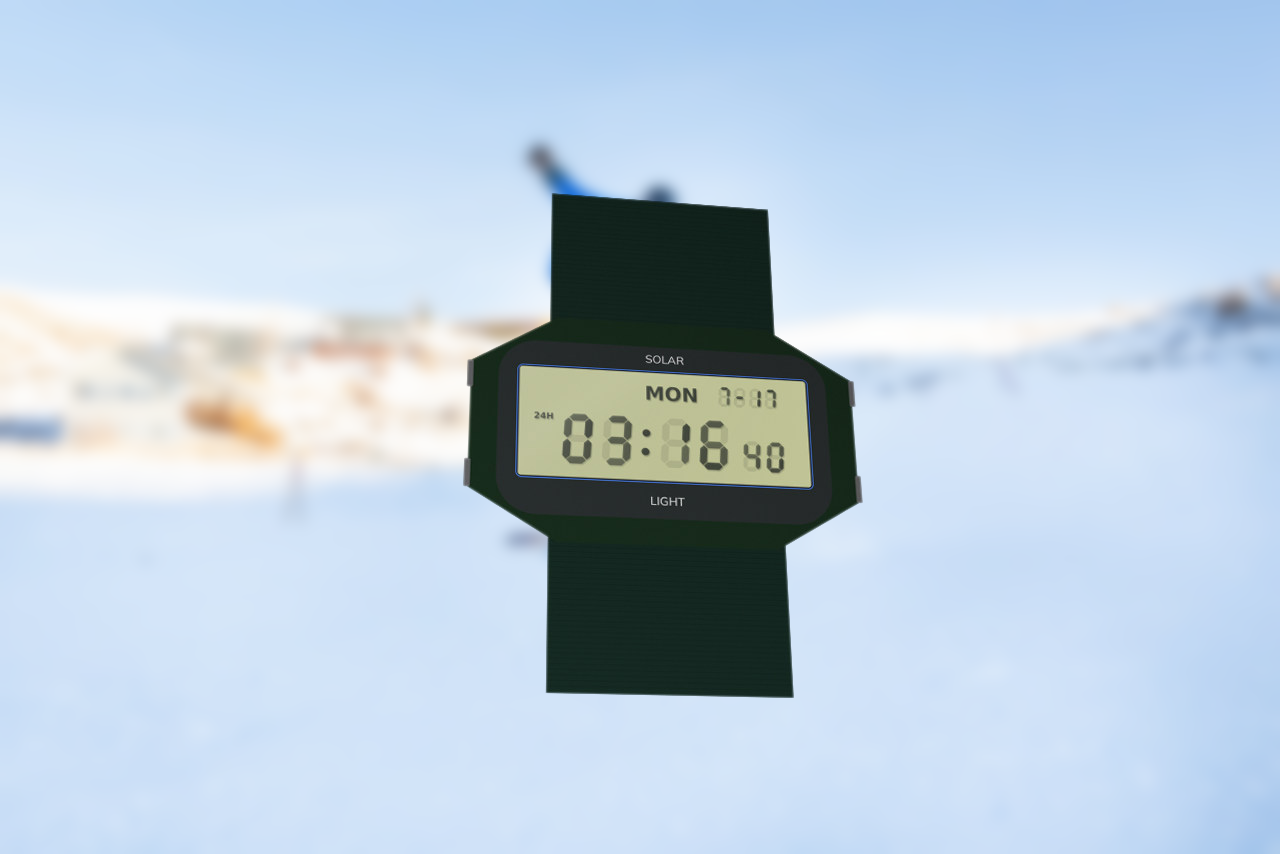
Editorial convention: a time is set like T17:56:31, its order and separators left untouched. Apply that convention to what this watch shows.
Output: T03:16:40
